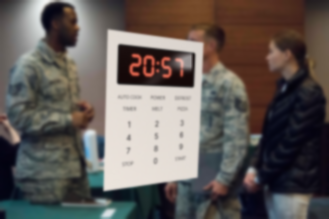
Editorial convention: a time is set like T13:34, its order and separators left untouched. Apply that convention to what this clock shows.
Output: T20:57
